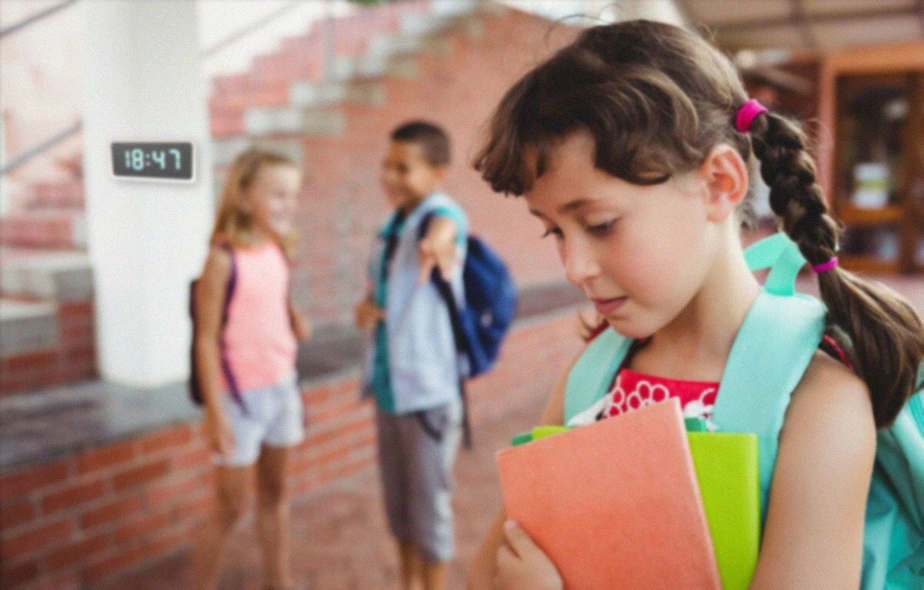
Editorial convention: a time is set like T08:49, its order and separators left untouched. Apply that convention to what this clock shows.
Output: T18:47
